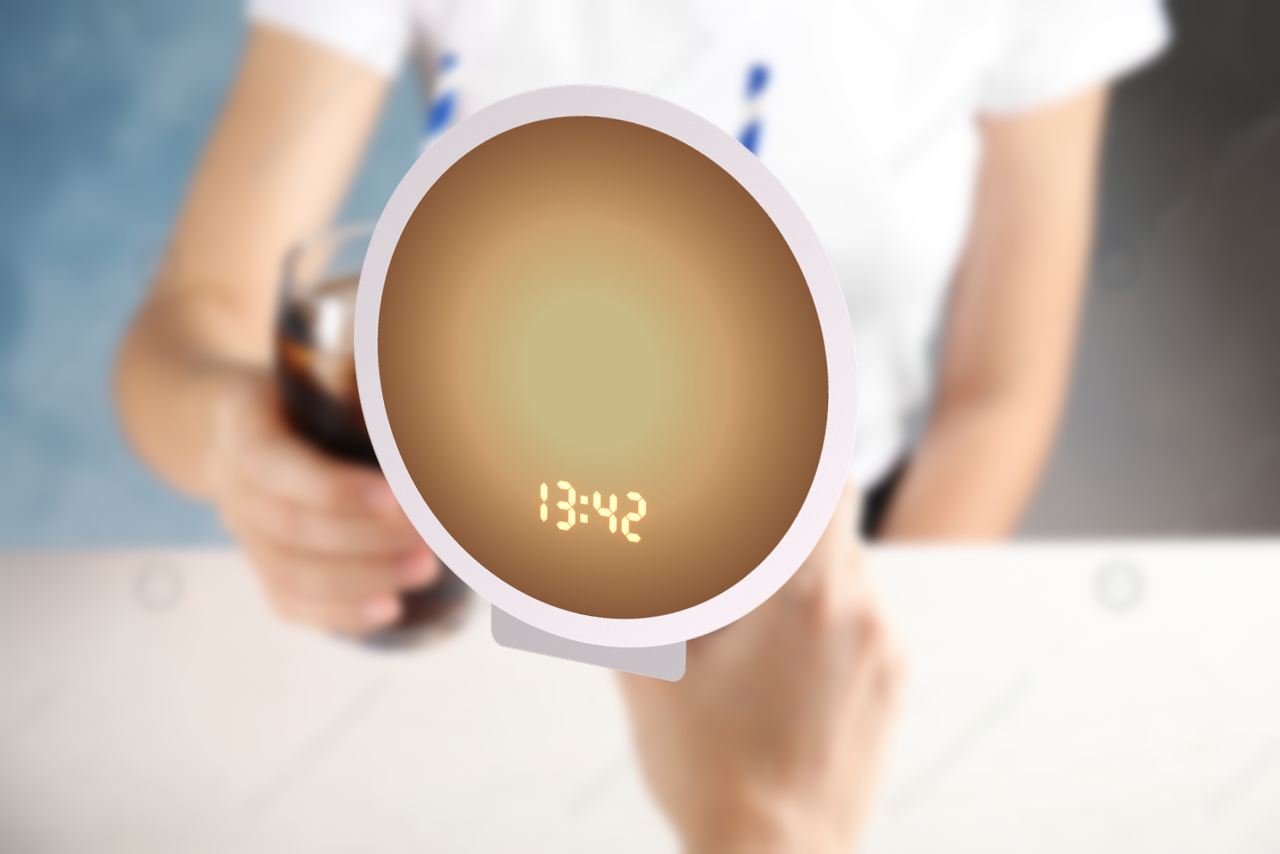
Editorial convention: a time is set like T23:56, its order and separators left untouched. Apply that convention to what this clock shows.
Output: T13:42
